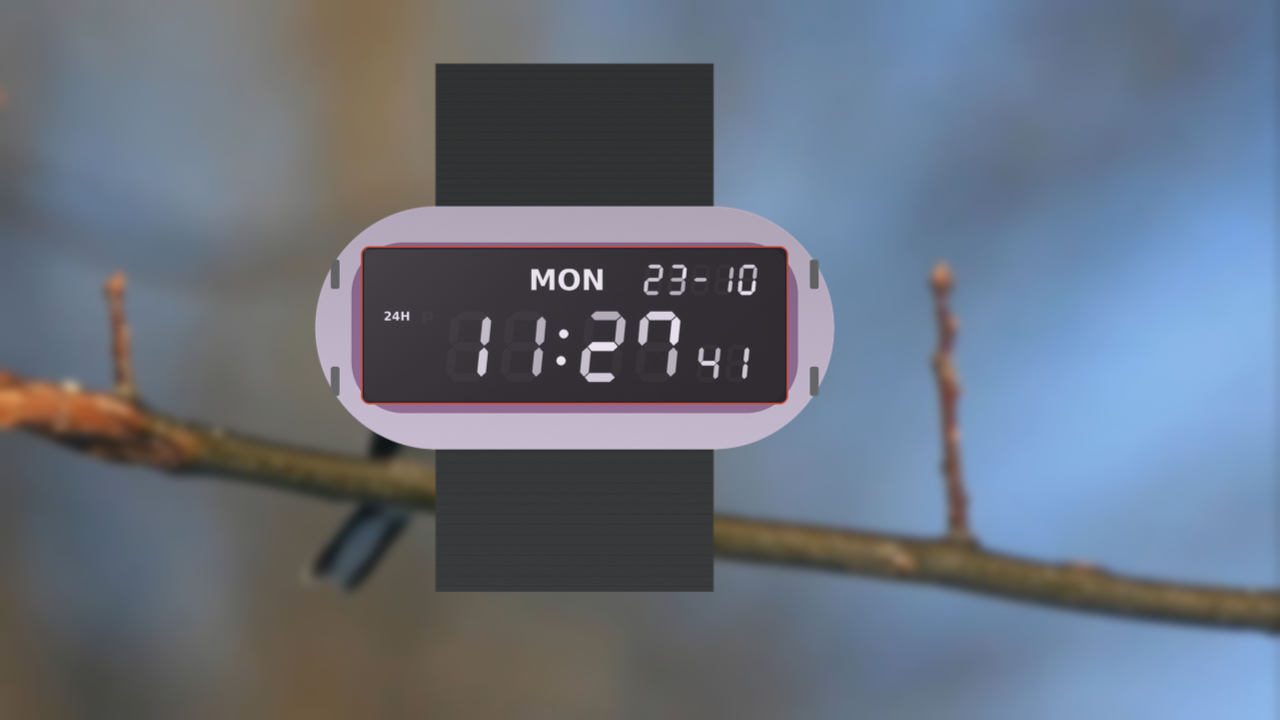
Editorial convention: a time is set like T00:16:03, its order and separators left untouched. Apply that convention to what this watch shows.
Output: T11:27:41
